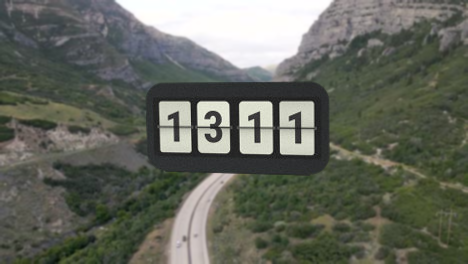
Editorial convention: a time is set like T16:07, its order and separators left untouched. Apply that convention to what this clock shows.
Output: T13:11
